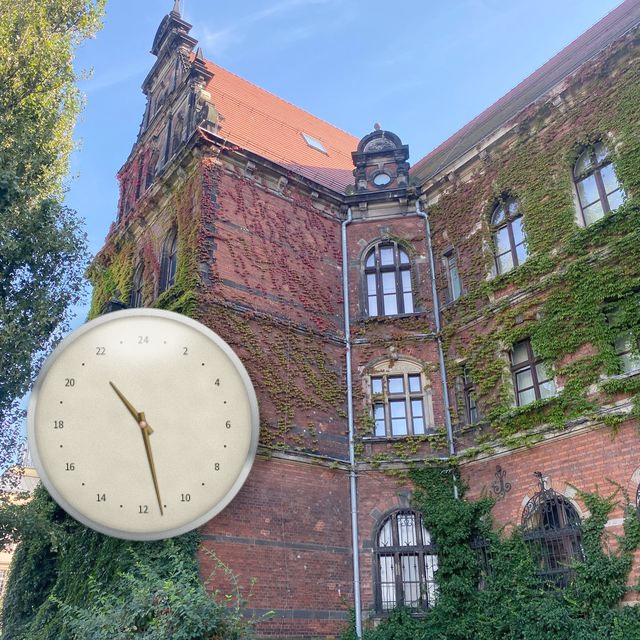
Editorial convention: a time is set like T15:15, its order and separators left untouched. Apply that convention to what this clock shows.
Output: T21:28
